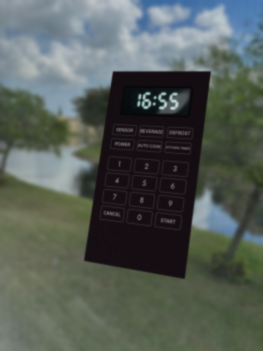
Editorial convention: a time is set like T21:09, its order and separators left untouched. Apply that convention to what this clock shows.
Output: T16:55
